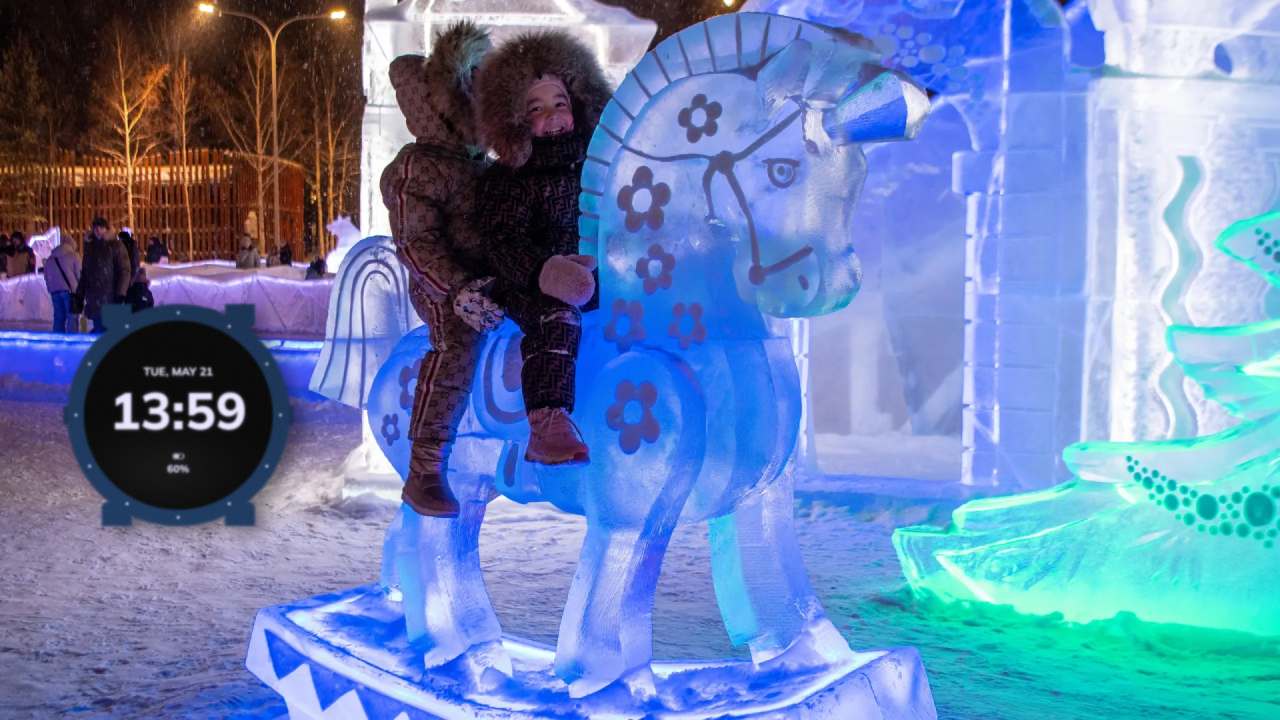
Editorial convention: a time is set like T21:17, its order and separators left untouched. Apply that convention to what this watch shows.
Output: T13:59
